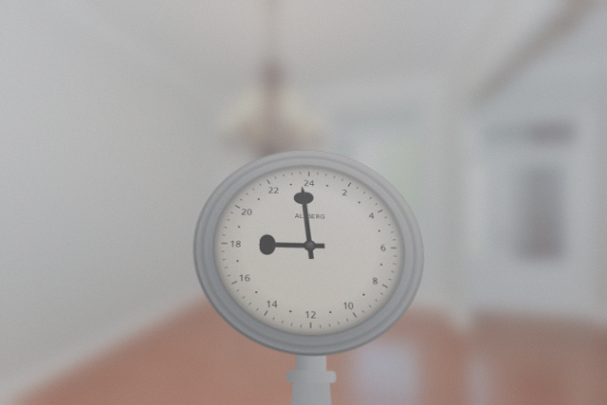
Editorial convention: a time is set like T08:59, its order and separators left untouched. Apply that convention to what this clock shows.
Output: T17:59
